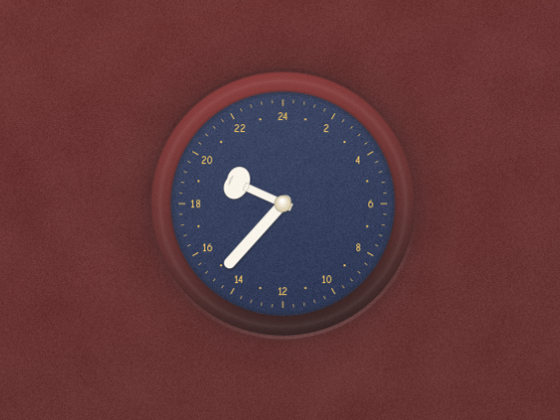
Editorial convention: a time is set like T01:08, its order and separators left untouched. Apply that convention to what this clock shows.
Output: T19:37
